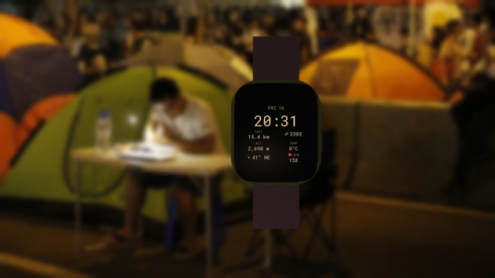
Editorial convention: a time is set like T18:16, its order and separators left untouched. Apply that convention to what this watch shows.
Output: T20:31
